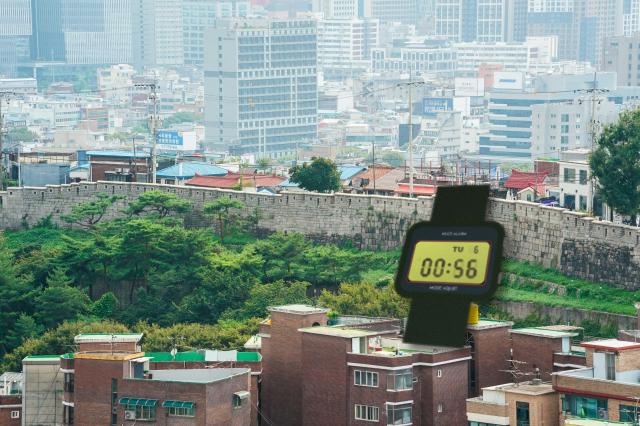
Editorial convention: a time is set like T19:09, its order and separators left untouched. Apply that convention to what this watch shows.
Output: T00:56
